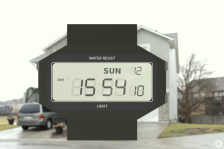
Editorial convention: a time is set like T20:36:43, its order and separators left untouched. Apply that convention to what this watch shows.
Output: T15:54:10
